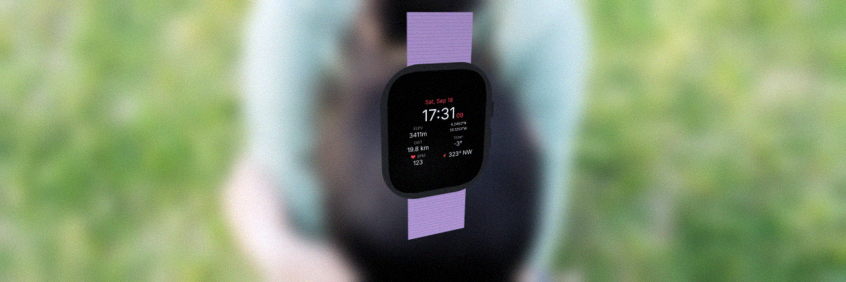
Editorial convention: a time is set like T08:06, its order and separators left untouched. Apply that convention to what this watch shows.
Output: T17:31
